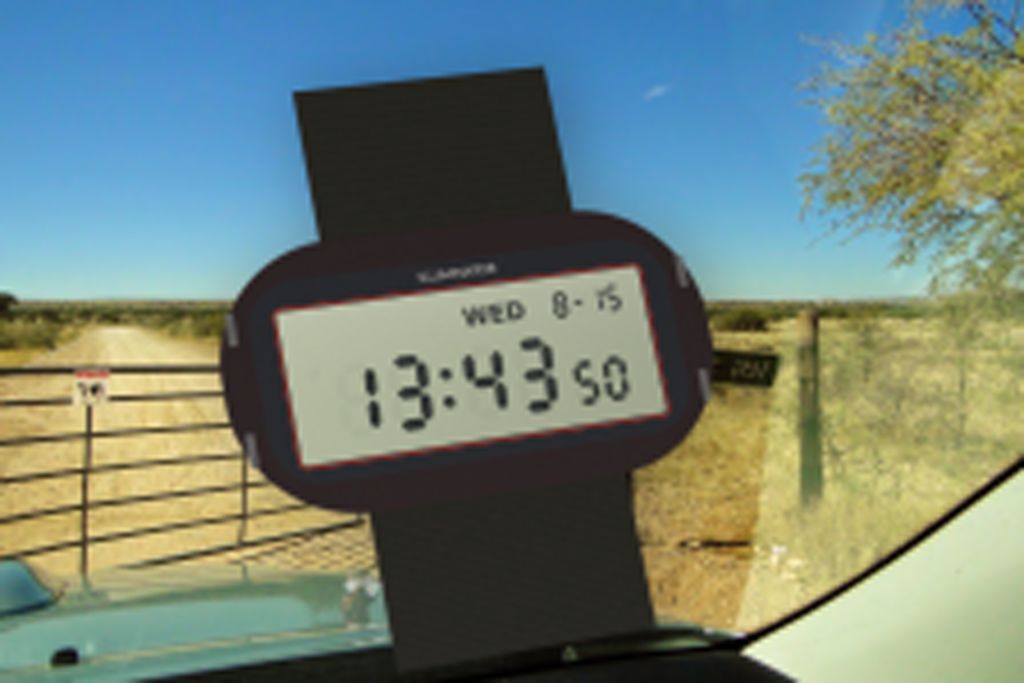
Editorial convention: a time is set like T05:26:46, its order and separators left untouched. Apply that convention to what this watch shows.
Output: T13:43:50
